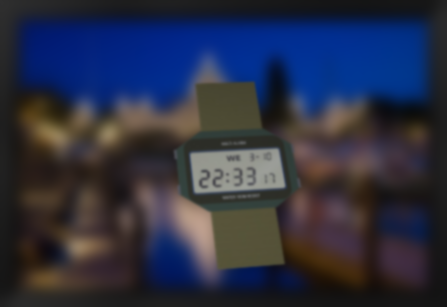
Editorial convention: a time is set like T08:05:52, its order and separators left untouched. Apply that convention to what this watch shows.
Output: T22:33:17
